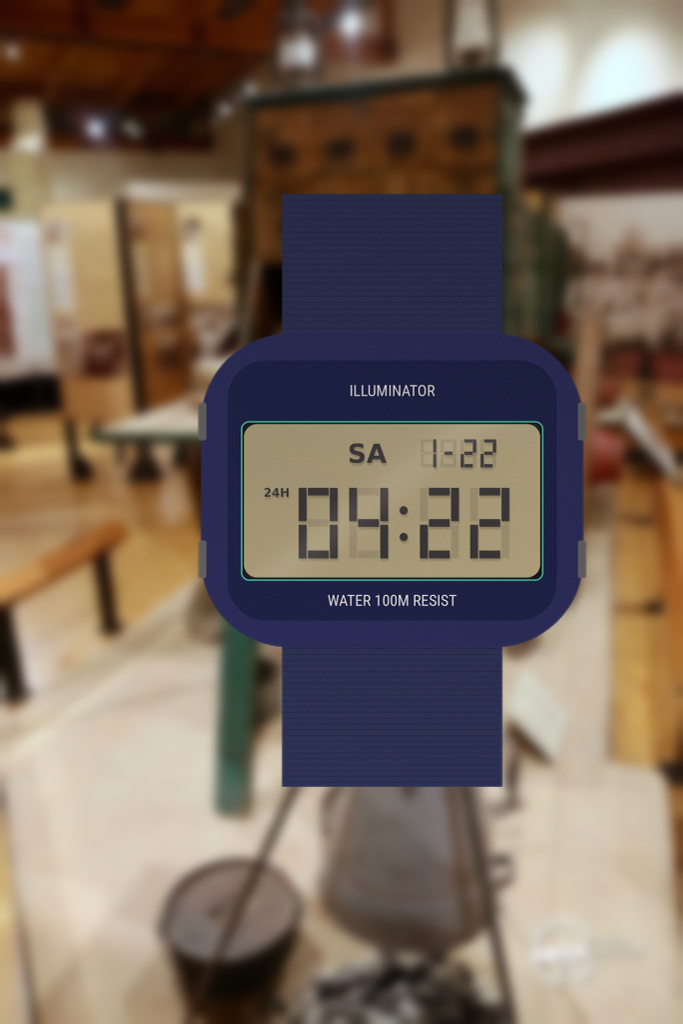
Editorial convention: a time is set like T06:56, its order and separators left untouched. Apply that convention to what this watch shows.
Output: T04:22
